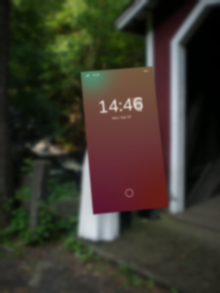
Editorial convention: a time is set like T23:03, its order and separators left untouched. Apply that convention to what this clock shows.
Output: T14:46
